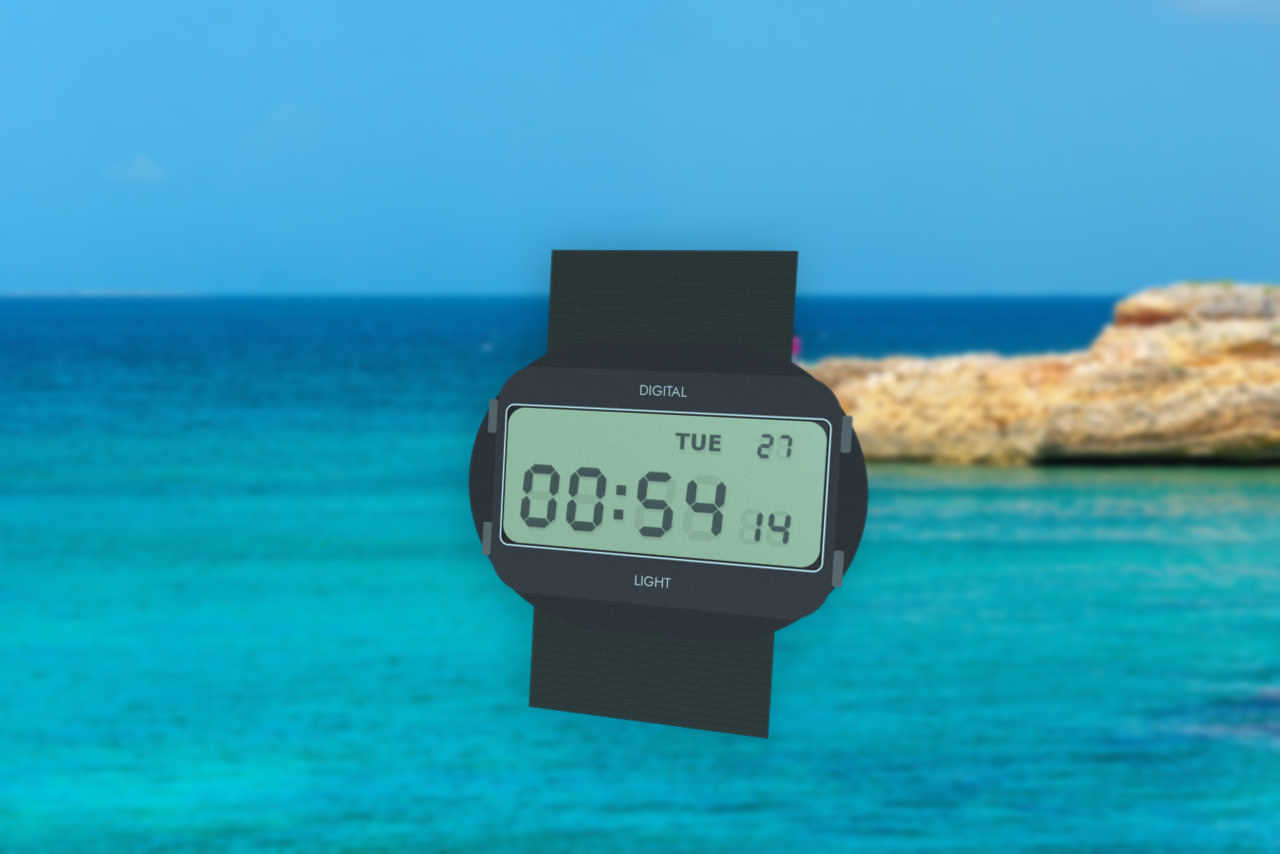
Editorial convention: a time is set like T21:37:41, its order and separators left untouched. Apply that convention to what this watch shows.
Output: T00:54:14
